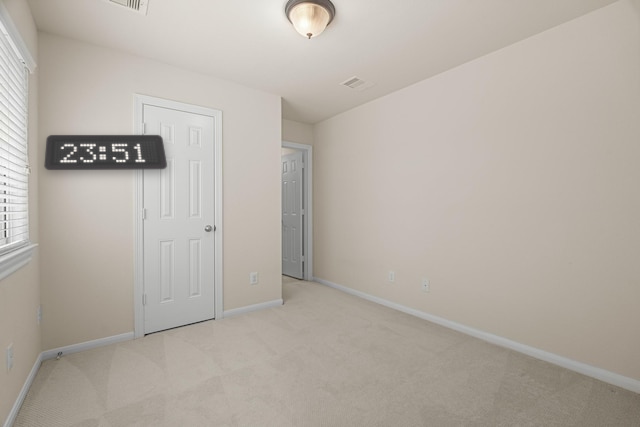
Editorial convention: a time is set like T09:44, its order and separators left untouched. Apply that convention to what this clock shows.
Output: T23:51
